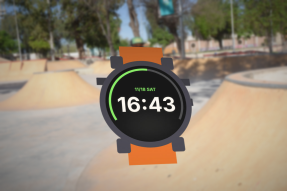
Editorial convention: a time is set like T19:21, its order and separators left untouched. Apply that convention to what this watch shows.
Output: T16:43
